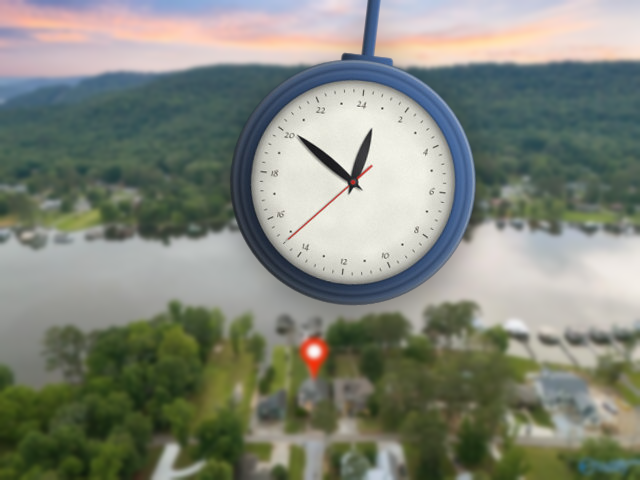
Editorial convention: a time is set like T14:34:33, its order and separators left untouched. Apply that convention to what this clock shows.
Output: T00:50:37
